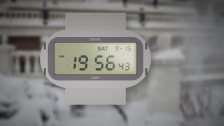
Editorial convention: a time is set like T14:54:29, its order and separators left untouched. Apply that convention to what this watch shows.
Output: T19:56:43
